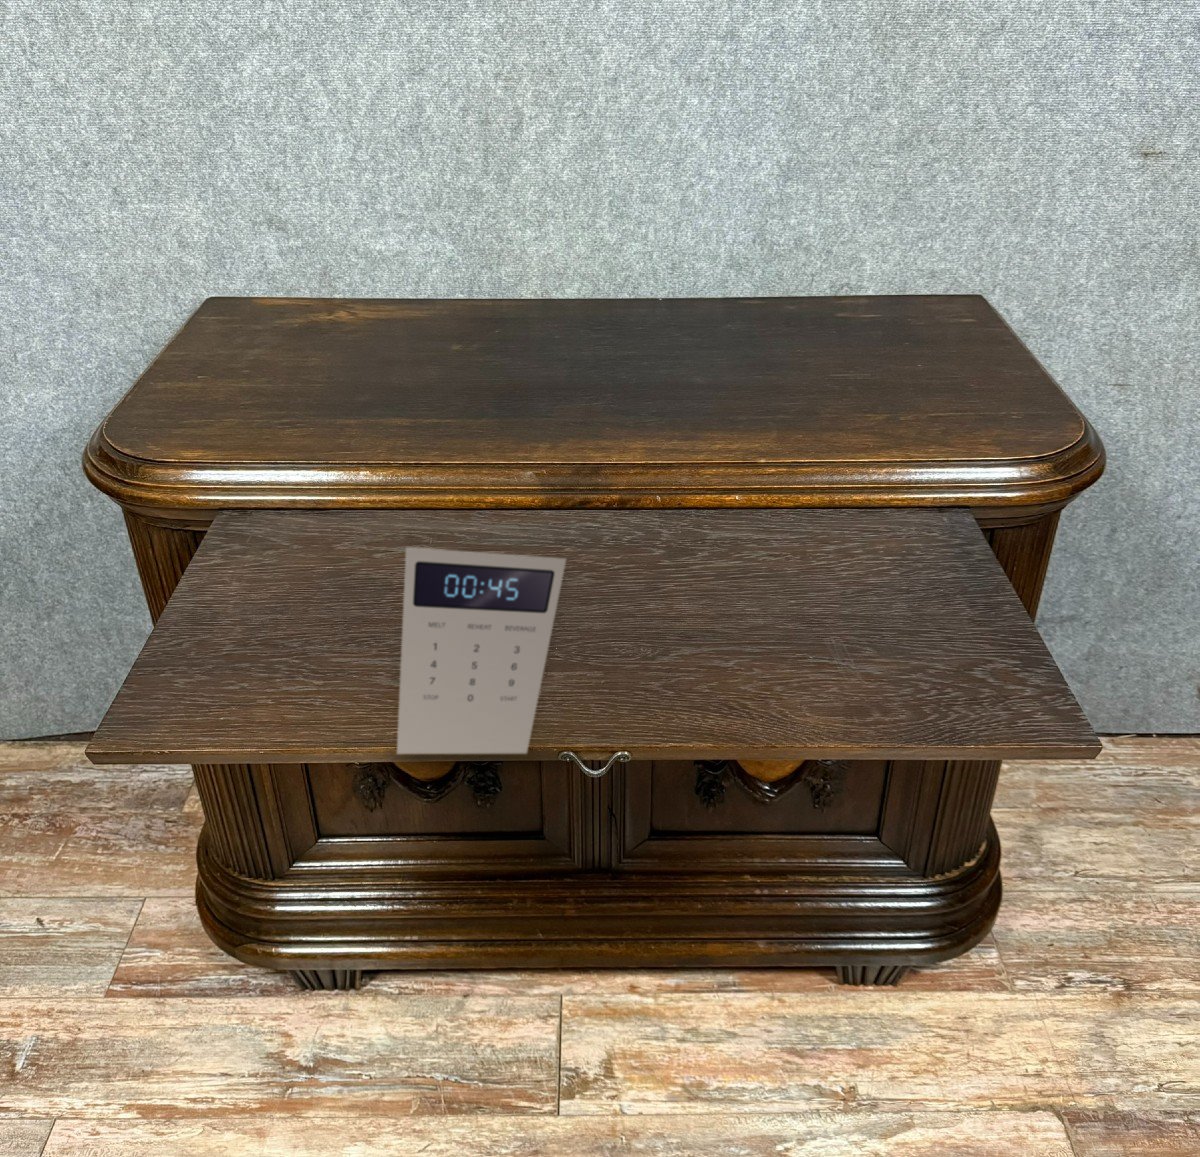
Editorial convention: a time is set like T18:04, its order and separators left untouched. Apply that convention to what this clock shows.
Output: T00:45
